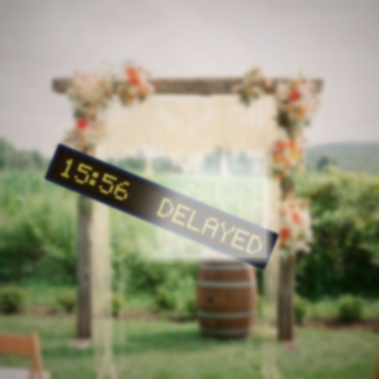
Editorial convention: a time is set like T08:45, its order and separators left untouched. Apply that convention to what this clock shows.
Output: T15:56
